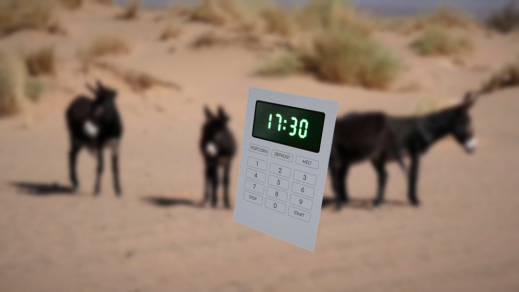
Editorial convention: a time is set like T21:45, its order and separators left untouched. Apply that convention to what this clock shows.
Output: T17:30
